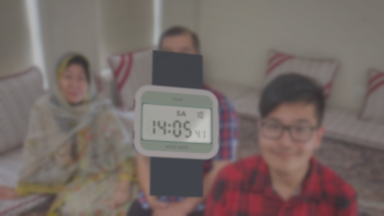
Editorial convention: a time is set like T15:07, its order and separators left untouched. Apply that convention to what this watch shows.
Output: T14:05
